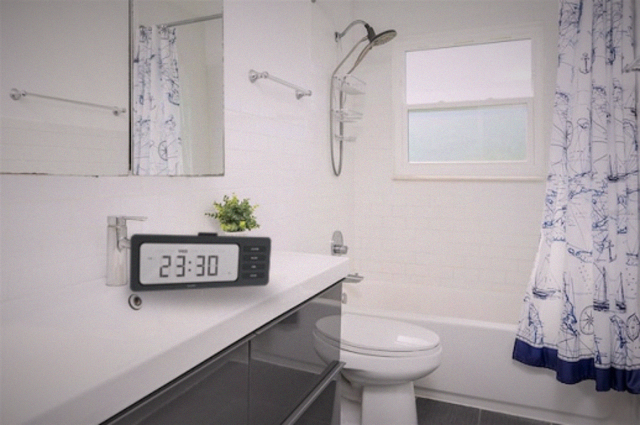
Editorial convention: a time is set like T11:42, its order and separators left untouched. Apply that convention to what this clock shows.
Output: T23:30
